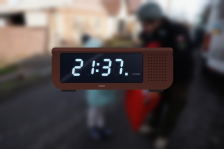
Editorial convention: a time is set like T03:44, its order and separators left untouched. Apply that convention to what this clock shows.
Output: T21:37
